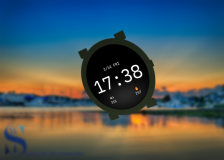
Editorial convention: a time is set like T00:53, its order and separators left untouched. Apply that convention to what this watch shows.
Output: T17:38
